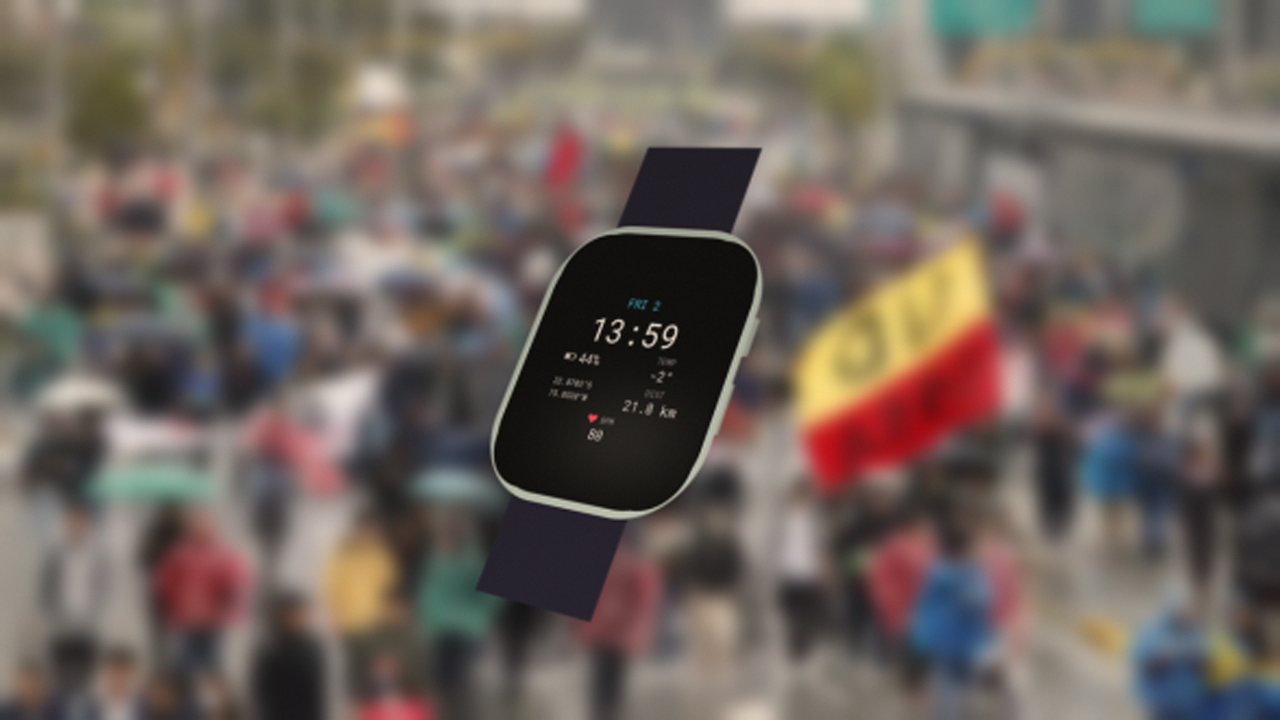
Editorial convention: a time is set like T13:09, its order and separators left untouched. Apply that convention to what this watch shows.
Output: T13:59
